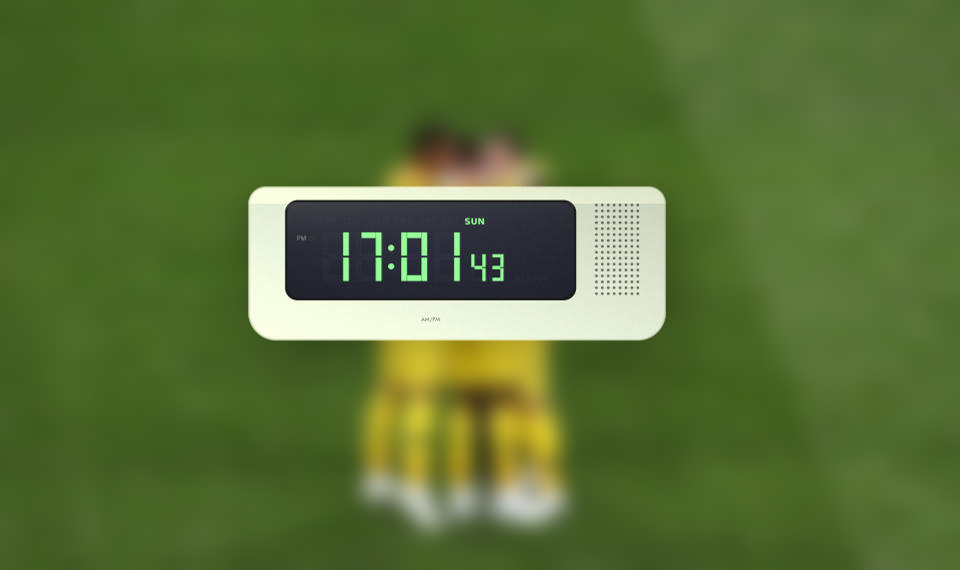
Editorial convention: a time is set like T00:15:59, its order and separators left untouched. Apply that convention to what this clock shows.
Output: T17:01:43
